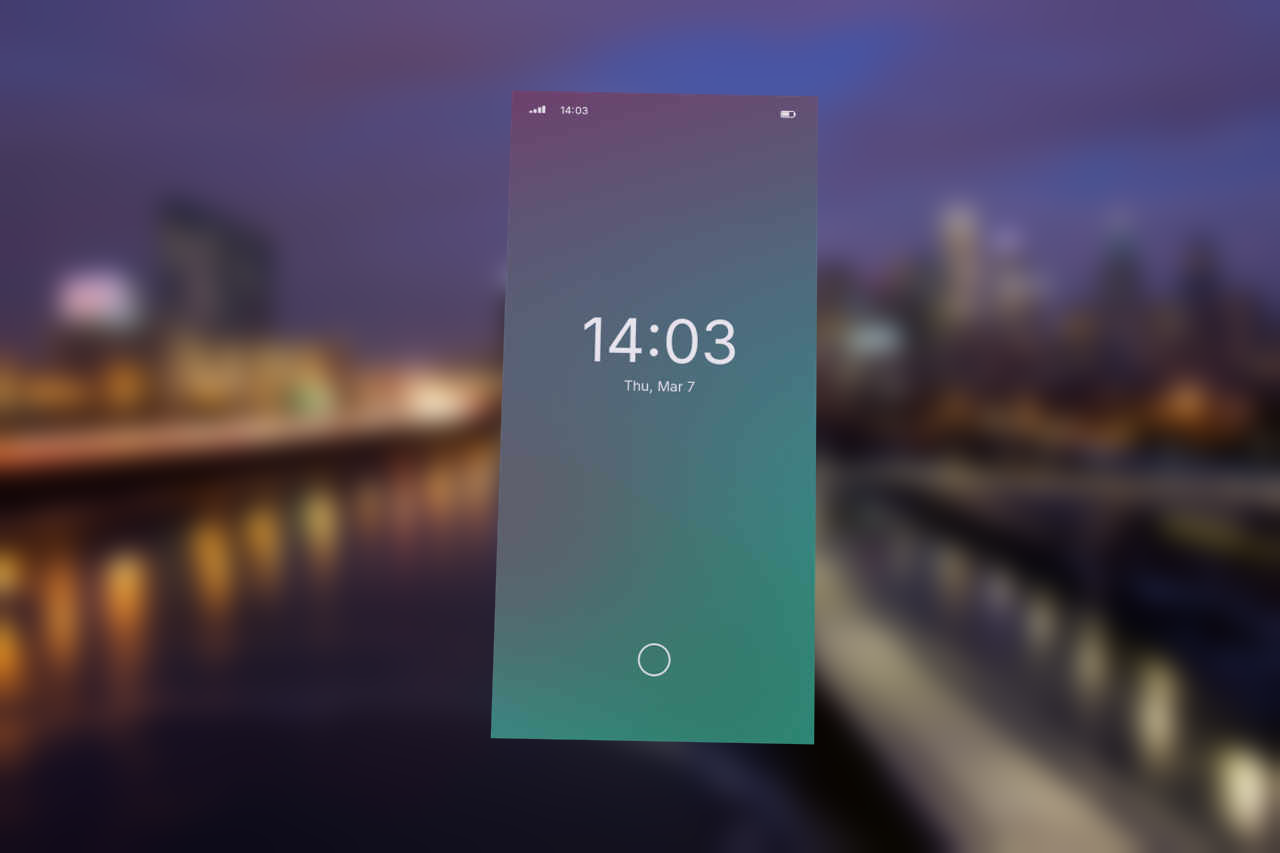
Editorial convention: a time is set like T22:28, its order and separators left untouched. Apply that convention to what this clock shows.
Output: T14:03
